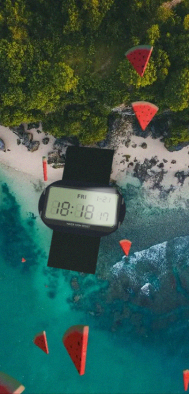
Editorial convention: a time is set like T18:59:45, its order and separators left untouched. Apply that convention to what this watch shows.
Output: T18:18:17
